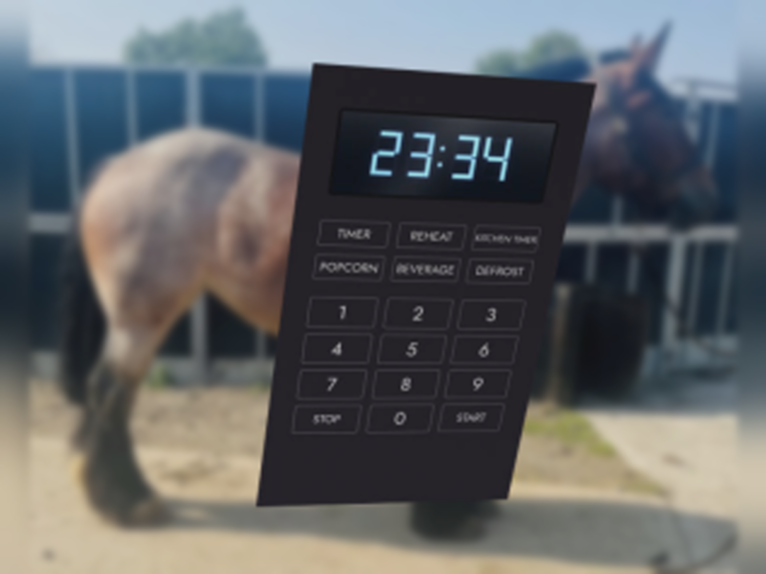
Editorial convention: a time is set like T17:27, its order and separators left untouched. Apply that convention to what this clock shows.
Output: T23:34
